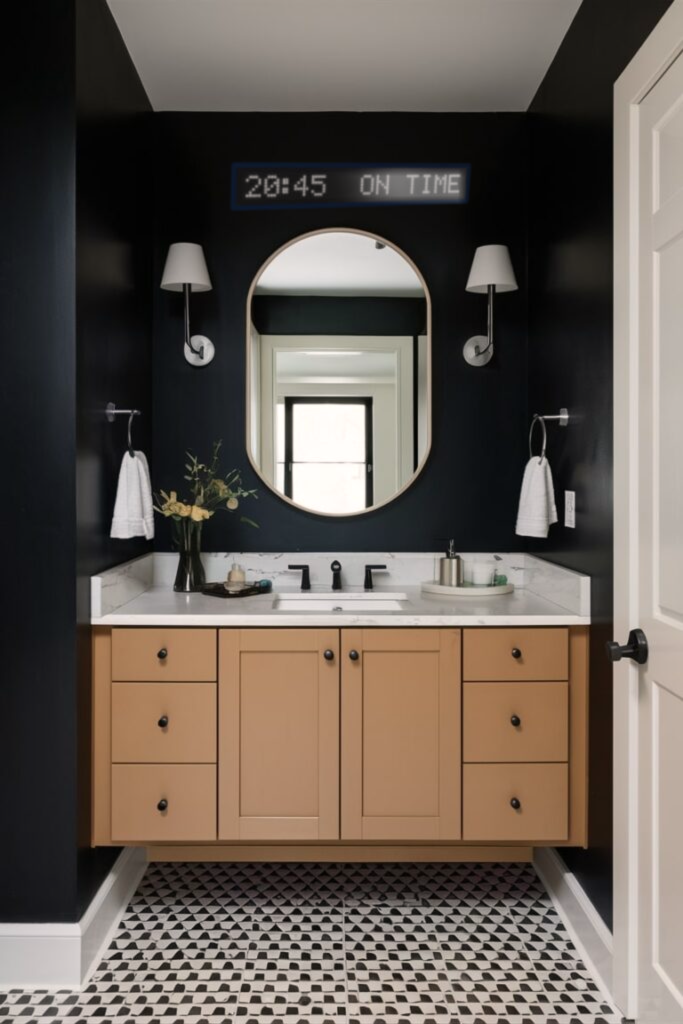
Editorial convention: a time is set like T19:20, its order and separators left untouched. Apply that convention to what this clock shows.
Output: T20:45
